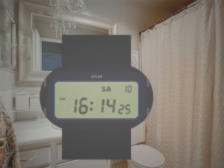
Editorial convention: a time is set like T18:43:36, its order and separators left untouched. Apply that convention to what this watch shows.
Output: T16:14:25
